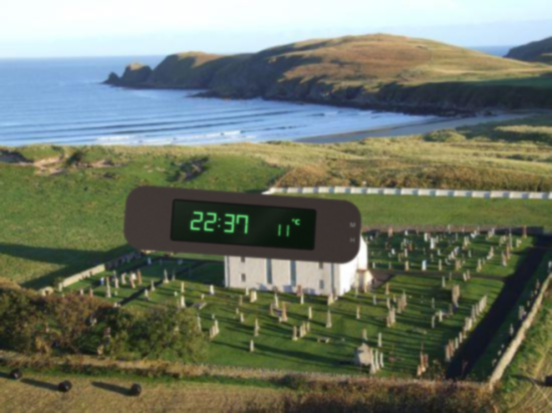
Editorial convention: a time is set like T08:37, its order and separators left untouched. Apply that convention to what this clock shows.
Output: T22:37
